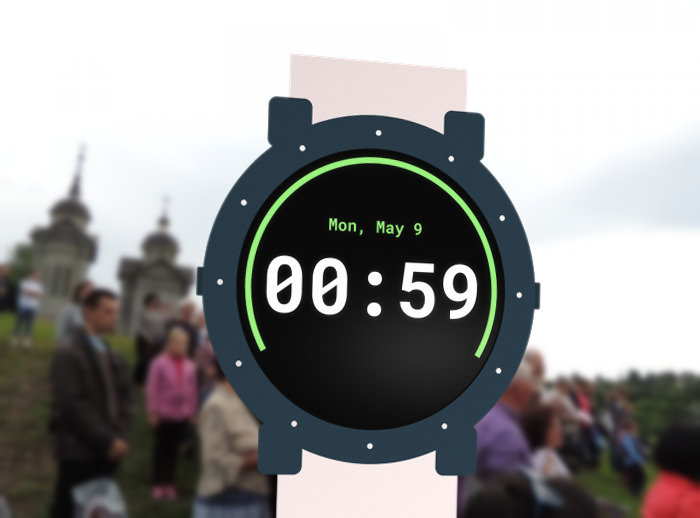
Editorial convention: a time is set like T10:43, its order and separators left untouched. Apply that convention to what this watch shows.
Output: T00:59
